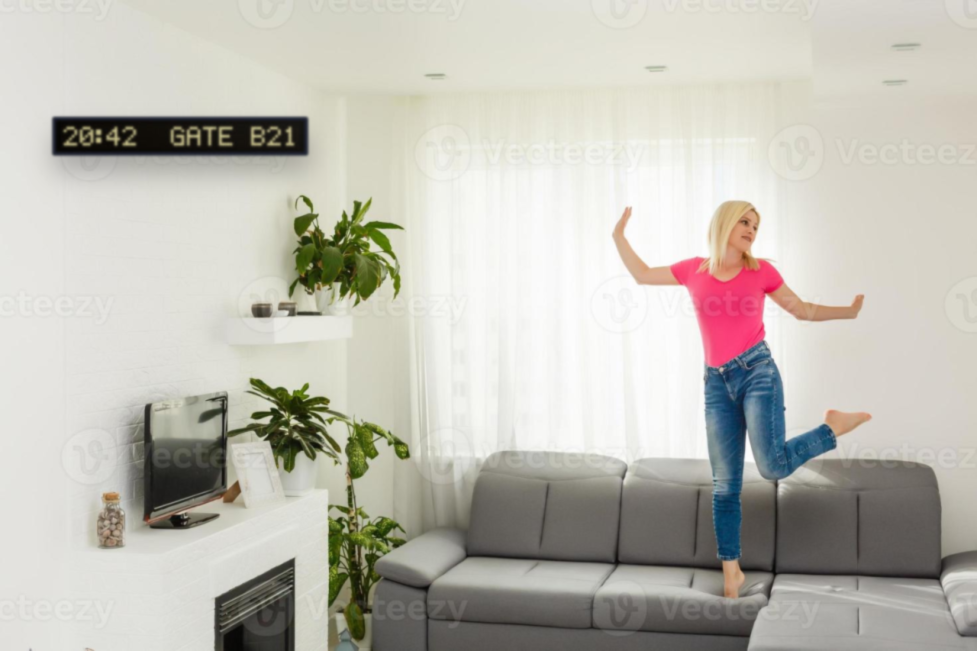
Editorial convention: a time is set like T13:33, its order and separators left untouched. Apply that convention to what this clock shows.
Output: T20:42
